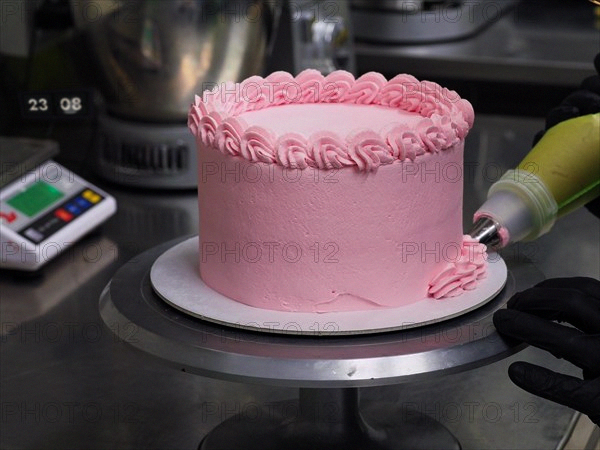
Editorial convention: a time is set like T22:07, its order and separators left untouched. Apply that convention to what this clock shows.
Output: T23:08
